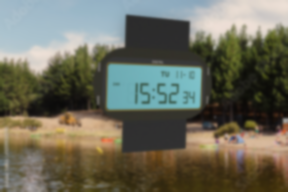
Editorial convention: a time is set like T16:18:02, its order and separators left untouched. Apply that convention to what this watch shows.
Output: T15:52:34
